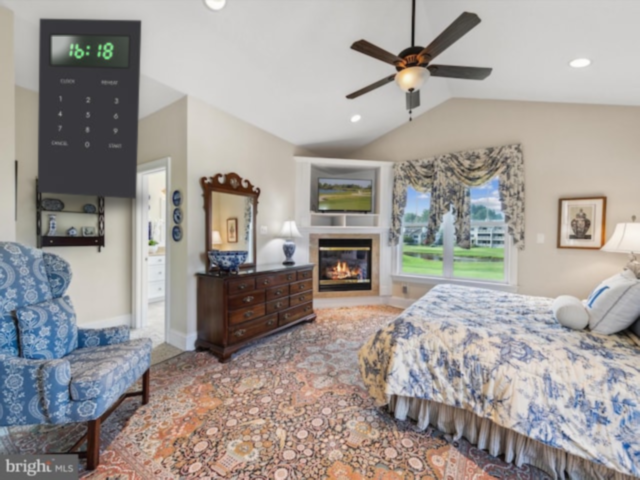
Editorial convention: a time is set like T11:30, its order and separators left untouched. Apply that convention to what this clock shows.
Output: T16:18
